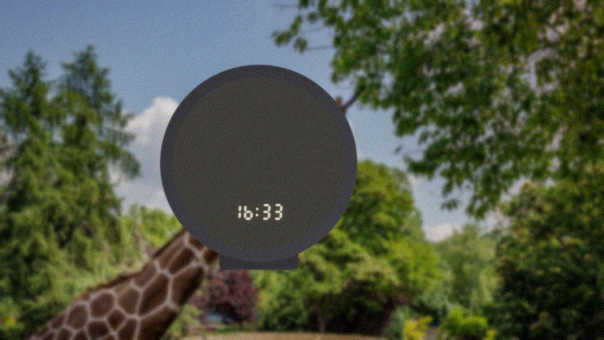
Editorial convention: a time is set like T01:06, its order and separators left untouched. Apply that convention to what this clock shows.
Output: T16:33
